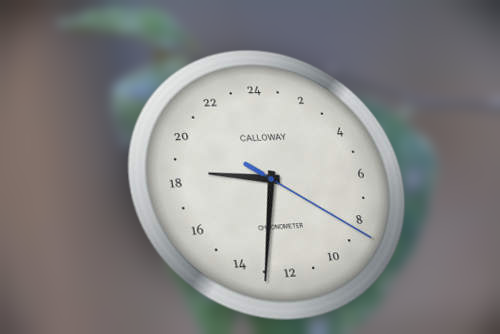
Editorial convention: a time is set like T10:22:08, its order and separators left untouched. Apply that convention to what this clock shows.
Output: T18:32:21
